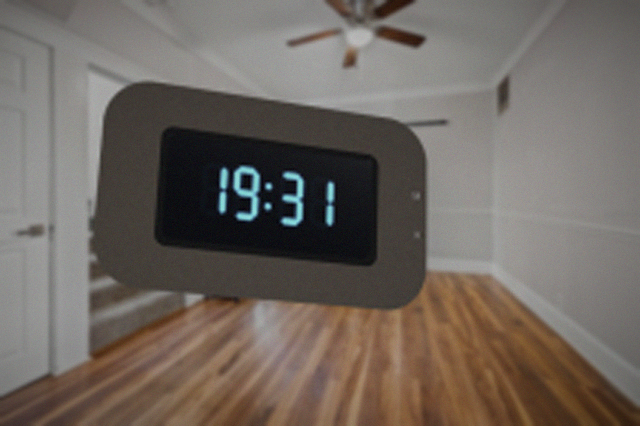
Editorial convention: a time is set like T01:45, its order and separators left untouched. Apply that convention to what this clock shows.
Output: T19:31
